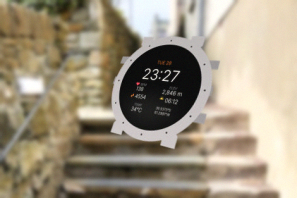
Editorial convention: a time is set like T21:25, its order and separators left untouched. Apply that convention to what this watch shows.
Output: T23:27
